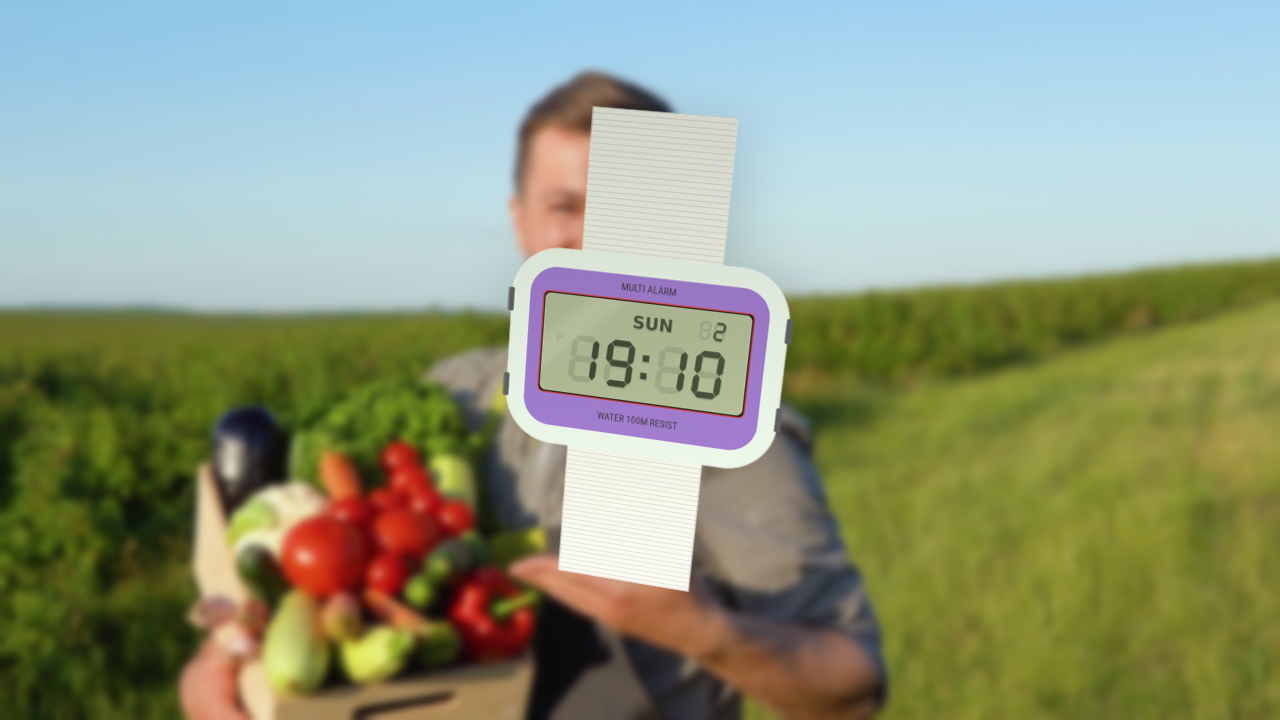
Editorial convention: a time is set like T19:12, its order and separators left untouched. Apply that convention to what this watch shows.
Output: T19:10
